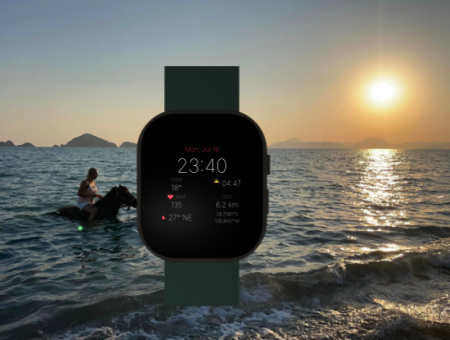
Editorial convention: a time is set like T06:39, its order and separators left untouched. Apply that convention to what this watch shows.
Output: T23:40
